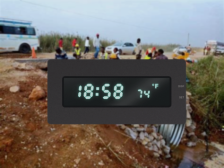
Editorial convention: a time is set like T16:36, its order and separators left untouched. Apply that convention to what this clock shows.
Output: T18:58
